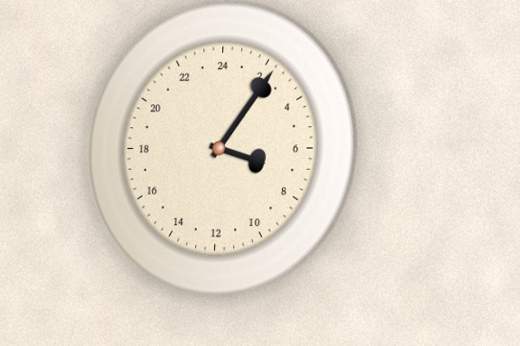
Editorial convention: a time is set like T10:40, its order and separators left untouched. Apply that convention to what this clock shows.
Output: T07:06
